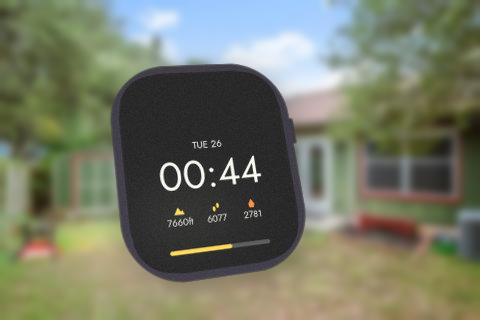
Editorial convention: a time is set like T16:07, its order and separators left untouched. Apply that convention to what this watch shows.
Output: T00:44
